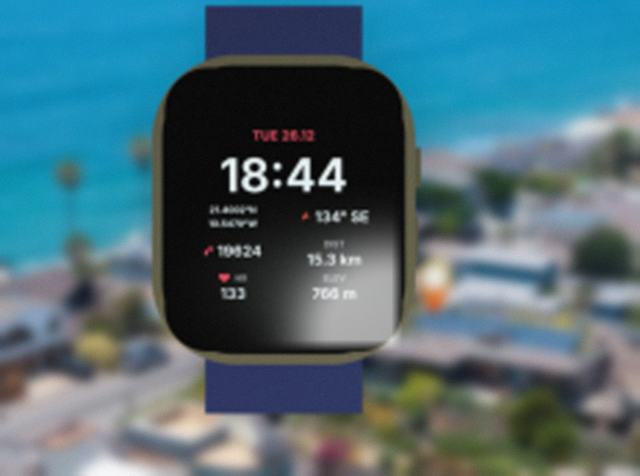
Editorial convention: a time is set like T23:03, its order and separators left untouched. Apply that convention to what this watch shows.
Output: T18:44
